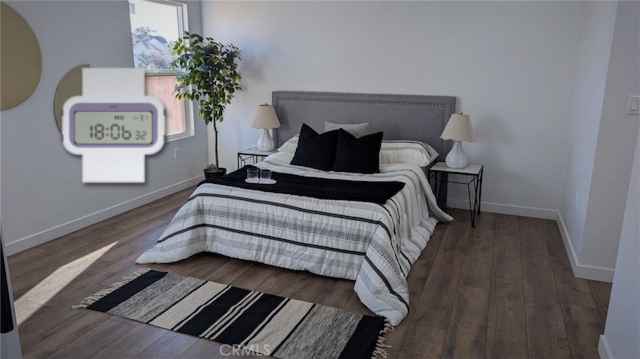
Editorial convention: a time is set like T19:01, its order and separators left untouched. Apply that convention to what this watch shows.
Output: T18:06
